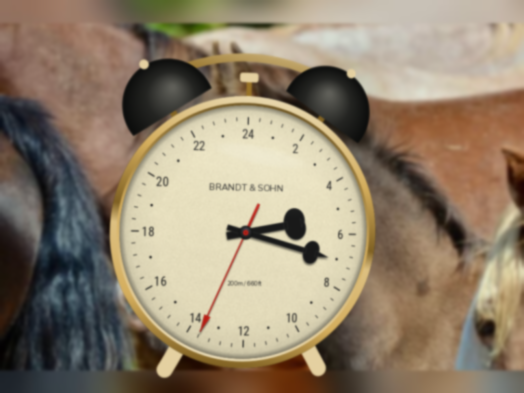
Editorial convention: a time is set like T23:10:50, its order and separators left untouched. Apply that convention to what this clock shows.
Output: T05:17:34
